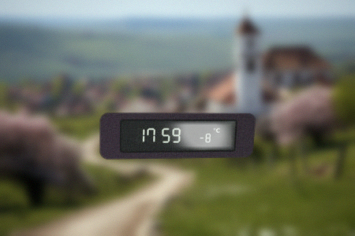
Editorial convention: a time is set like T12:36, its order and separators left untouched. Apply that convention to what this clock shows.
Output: T17:59
